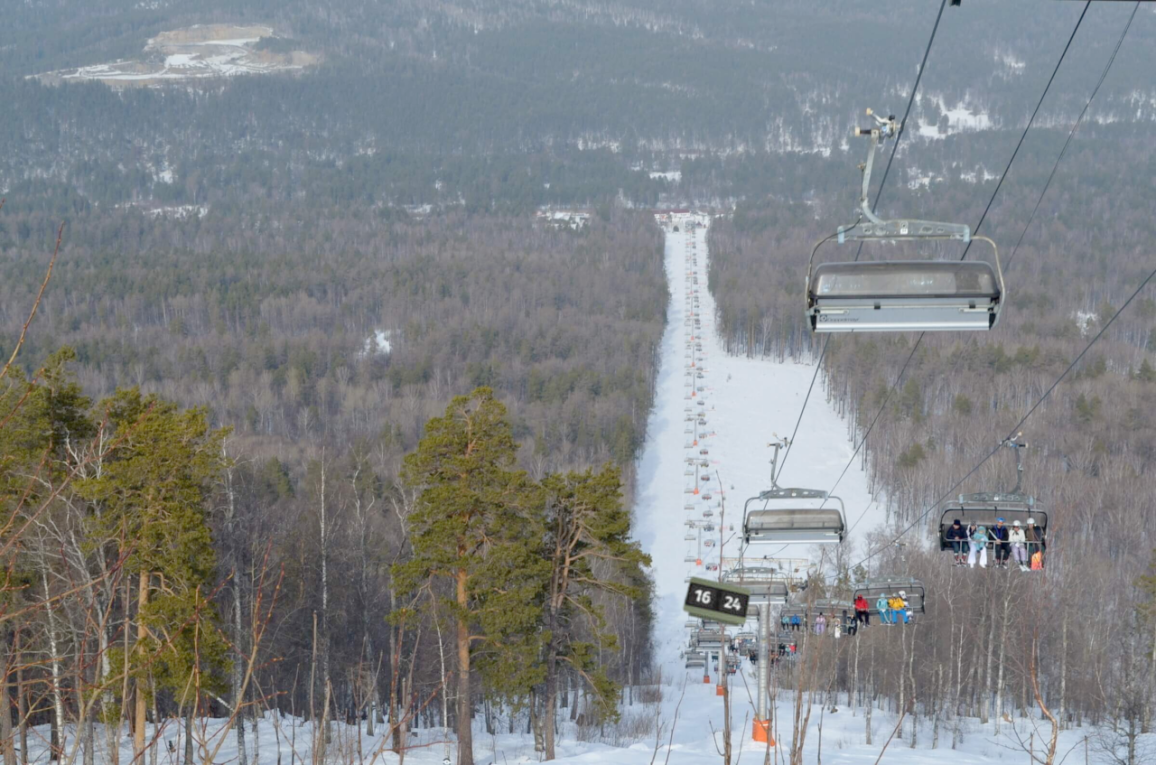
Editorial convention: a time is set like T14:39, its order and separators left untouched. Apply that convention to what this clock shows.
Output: T16:24
